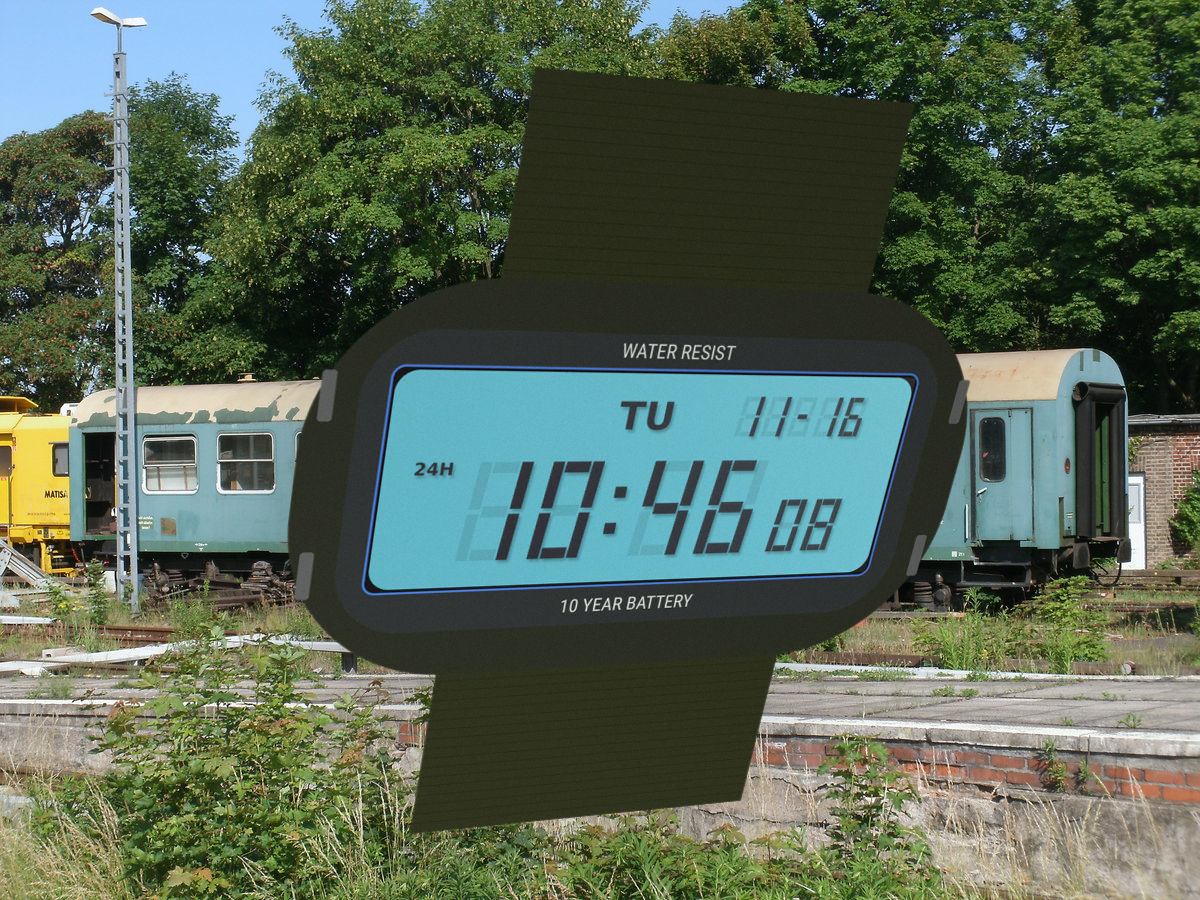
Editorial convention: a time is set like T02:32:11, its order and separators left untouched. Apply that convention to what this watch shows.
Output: T10:46:08
